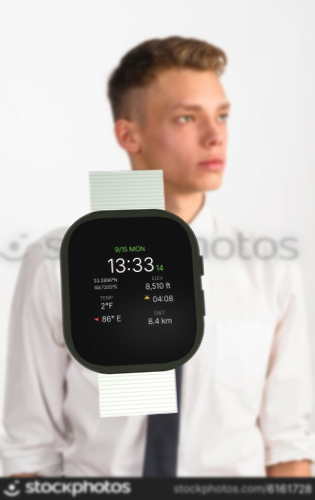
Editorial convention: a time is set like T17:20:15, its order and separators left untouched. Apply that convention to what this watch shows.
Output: T13:33:14
